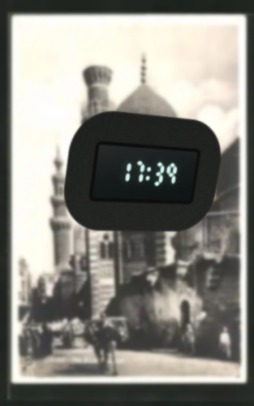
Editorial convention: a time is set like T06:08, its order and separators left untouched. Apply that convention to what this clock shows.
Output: T17:39
